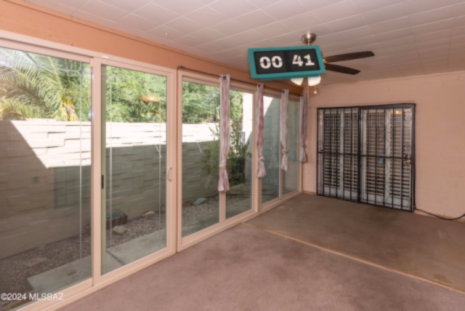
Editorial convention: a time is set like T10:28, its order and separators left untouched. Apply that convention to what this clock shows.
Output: T00:41
